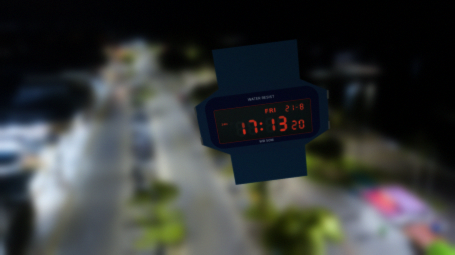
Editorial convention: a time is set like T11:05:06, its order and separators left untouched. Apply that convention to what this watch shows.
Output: T17:13:20
